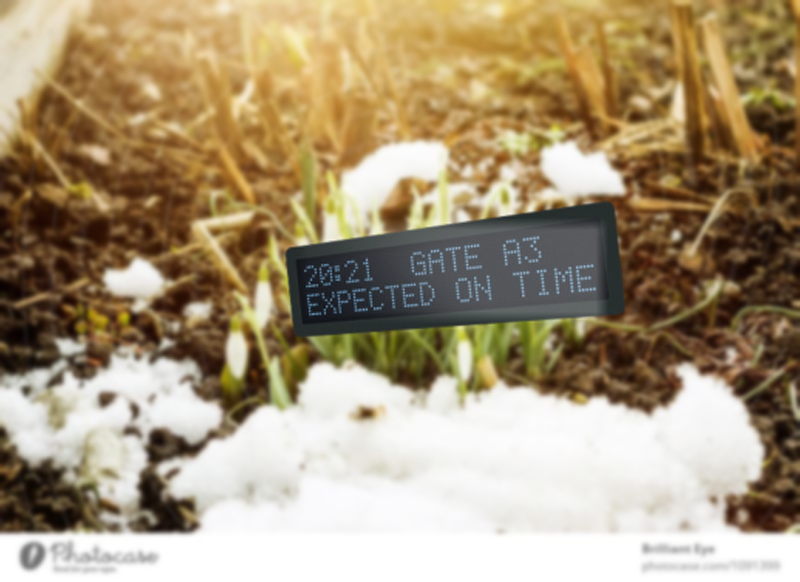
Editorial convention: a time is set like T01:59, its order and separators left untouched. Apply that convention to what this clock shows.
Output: T20:21
